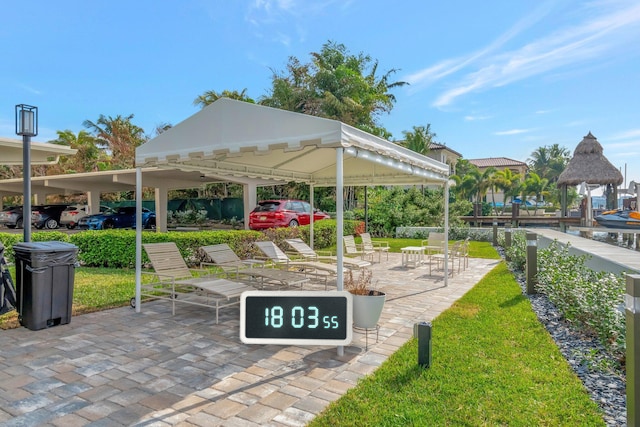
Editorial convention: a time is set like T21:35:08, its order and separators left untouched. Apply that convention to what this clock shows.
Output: T18:03:55
